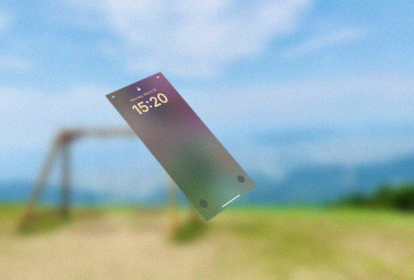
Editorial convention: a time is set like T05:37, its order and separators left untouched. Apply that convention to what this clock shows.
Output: T15:20
